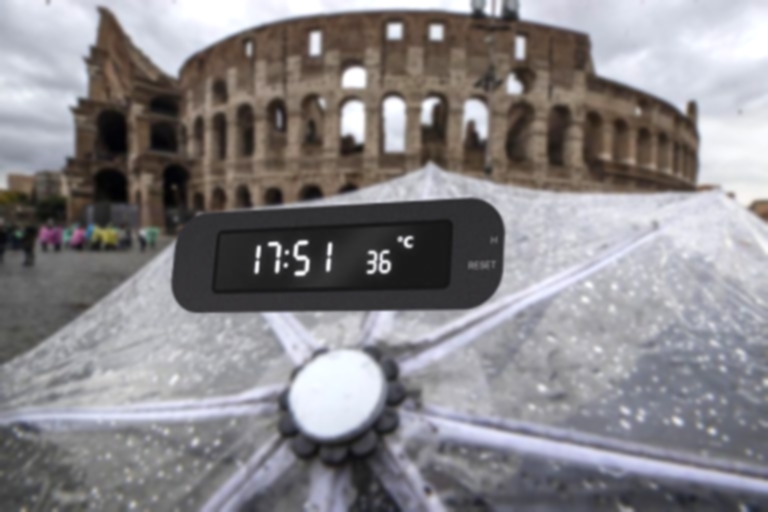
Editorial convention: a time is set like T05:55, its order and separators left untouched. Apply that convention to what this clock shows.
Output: T17:51
